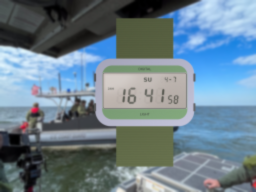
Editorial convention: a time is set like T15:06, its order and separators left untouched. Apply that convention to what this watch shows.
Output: T16:41
